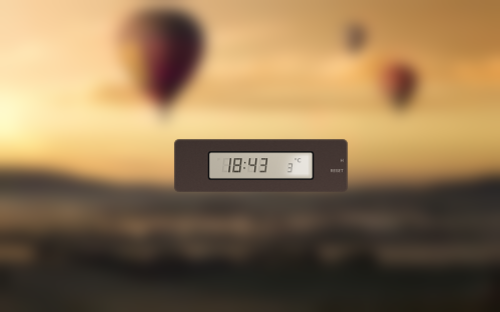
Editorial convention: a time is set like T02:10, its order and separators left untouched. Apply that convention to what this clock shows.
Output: T18:43
